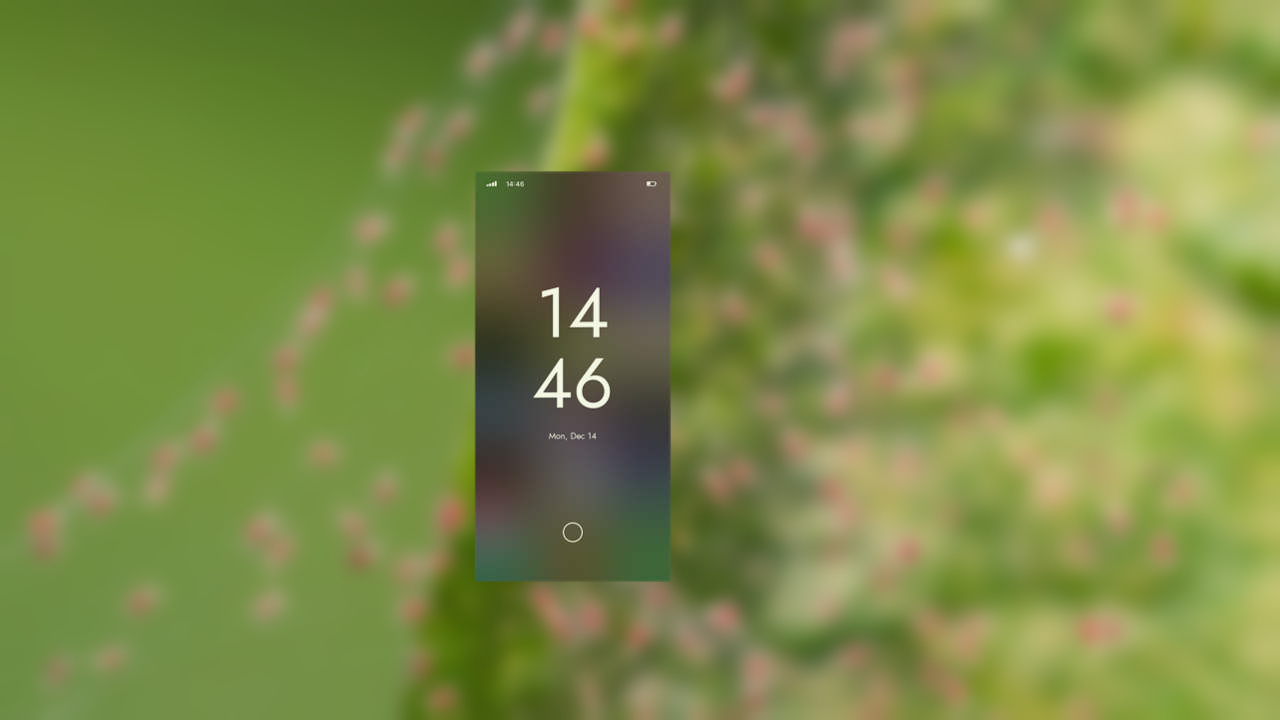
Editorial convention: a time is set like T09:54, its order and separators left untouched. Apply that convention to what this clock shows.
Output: T14:46
